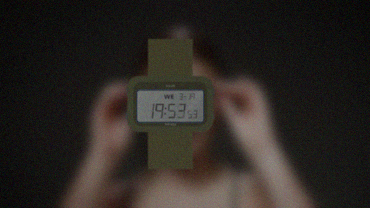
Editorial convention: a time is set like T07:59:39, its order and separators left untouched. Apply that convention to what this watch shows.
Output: T19:53:53
